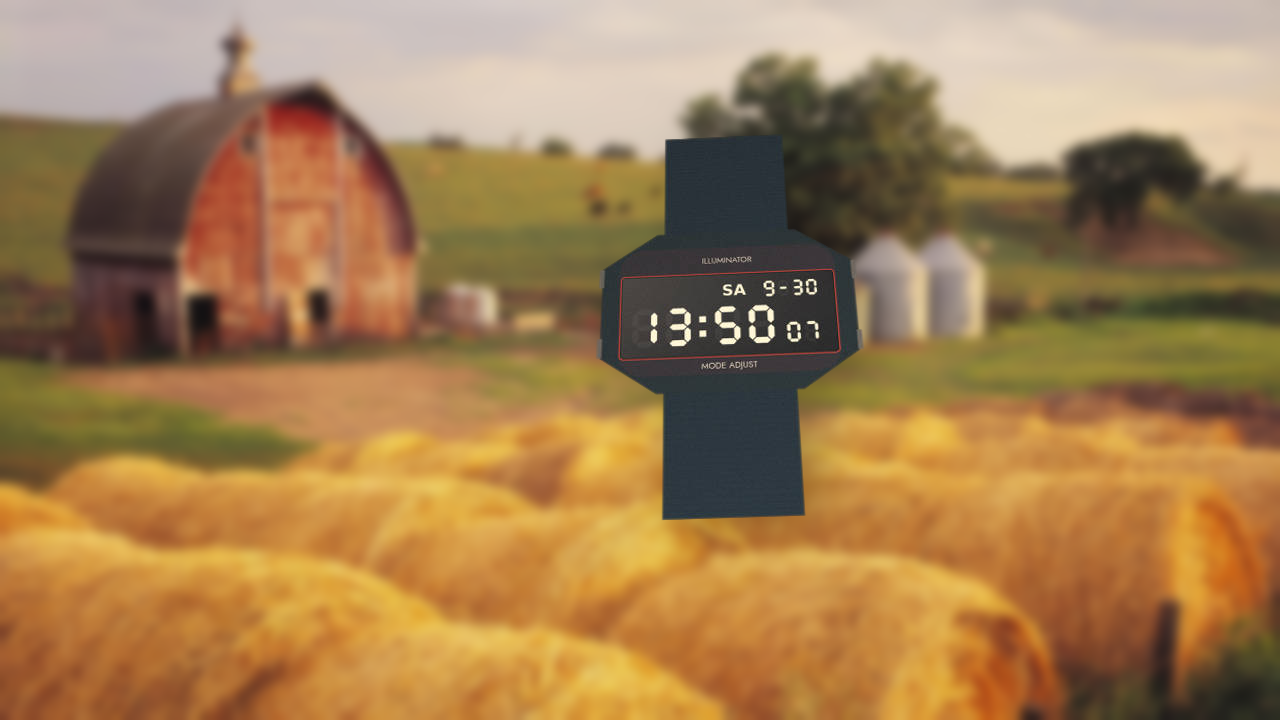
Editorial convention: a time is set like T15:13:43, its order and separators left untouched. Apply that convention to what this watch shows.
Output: T13:50:07
